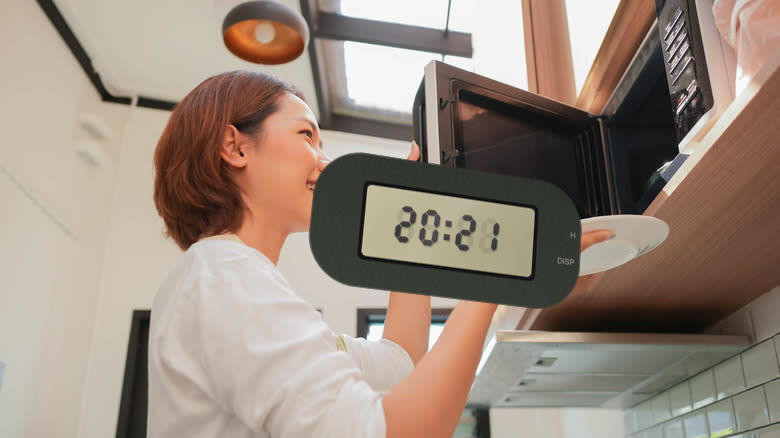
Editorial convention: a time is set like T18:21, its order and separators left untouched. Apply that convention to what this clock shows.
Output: T20:21
